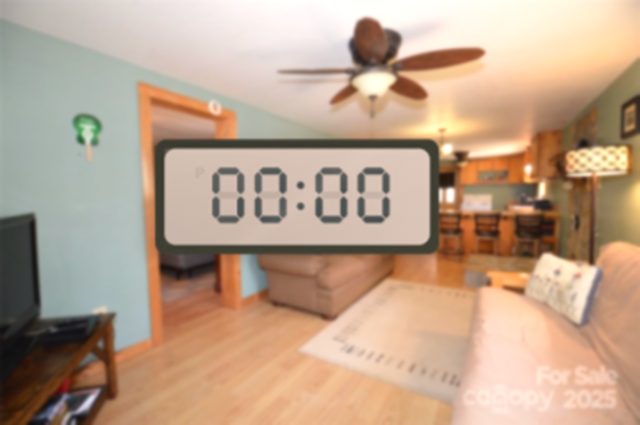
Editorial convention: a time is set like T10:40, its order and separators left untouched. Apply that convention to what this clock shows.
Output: T00:00
